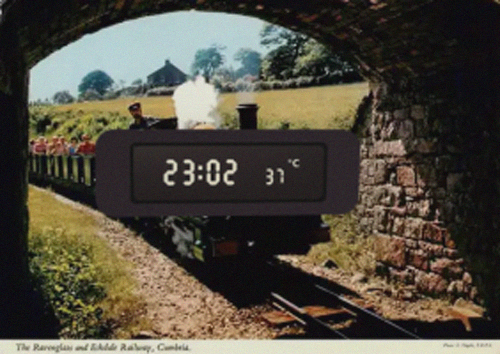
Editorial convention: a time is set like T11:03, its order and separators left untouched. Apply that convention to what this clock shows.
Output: T23:02
